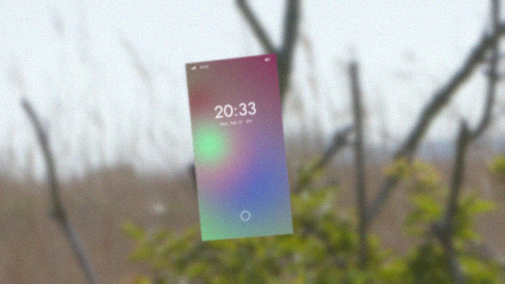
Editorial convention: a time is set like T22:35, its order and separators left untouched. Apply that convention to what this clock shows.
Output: T20:33
